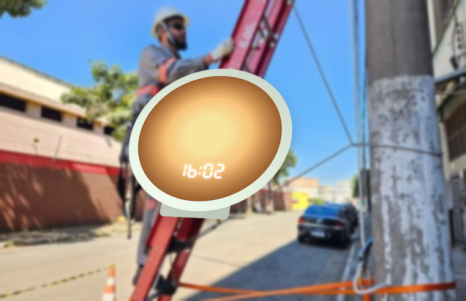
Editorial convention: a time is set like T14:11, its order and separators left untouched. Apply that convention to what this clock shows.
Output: T16:02
